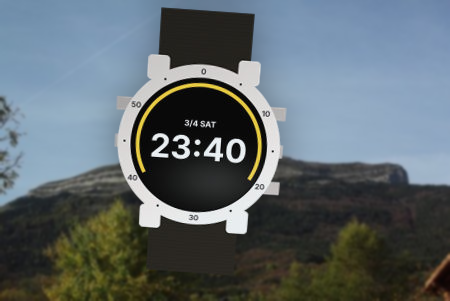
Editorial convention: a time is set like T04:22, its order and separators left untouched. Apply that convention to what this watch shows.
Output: T23:40
